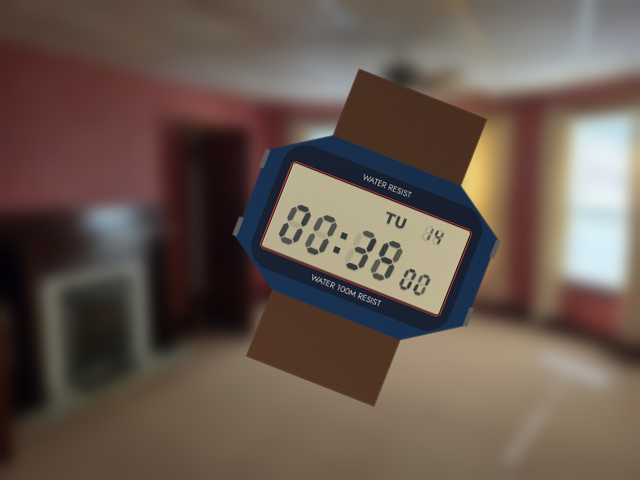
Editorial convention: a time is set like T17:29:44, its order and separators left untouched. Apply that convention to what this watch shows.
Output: T00:38:00
